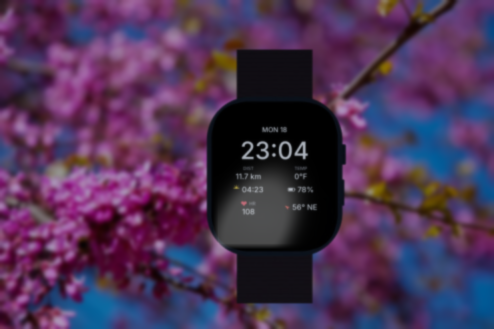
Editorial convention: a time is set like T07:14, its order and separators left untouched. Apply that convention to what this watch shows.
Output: T23:04
